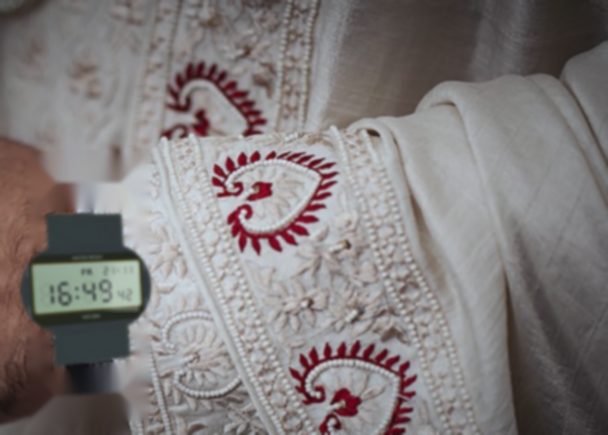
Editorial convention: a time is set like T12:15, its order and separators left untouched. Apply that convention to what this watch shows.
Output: T16:49
